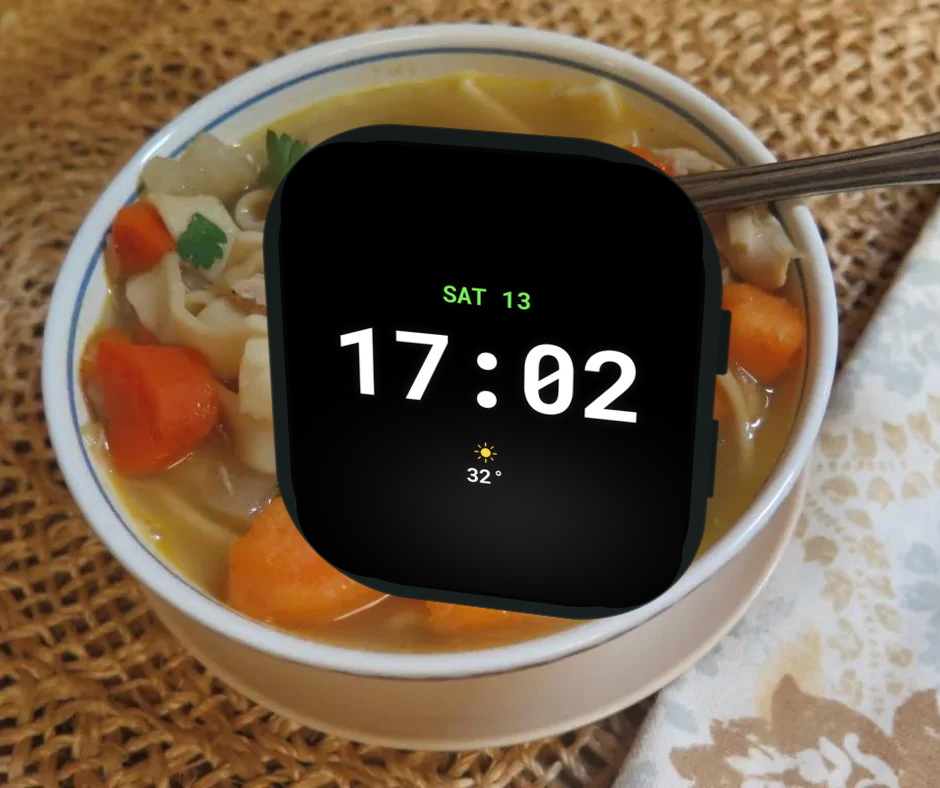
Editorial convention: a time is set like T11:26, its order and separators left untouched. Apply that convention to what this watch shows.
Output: T17:02
